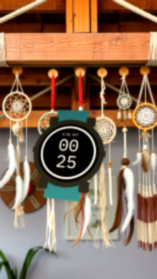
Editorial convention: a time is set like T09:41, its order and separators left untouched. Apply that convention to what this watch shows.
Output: T00:25
